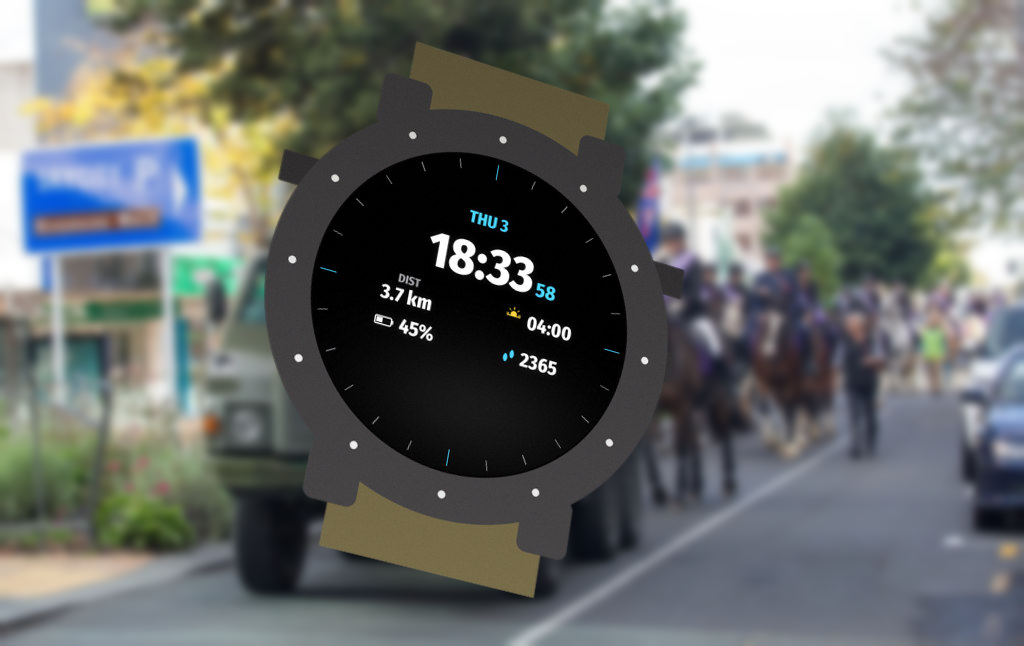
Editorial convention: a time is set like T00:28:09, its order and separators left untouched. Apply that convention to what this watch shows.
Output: T18:33:58
